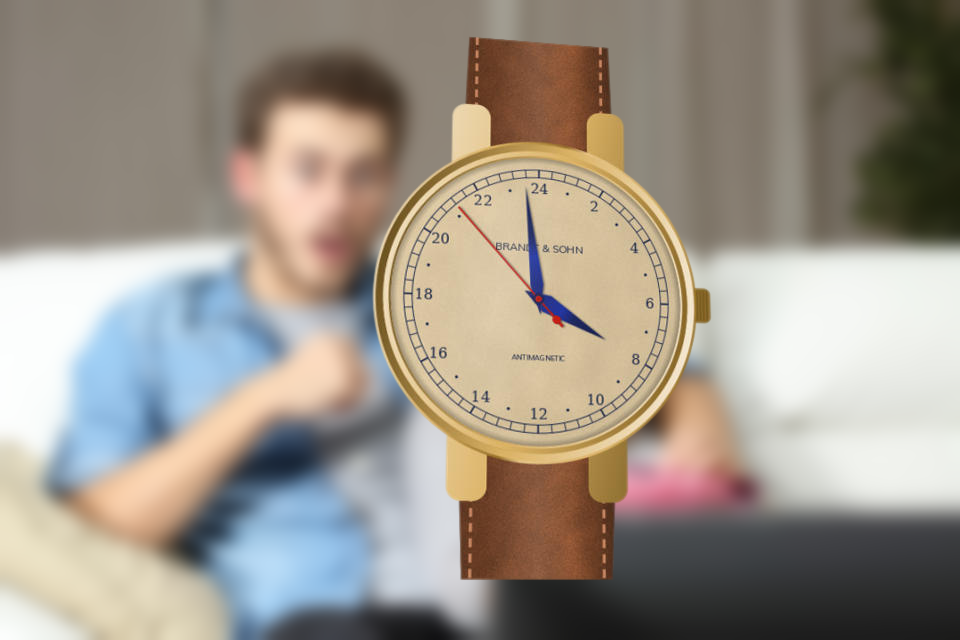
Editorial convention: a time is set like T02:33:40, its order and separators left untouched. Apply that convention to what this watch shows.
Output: T07:58:53
